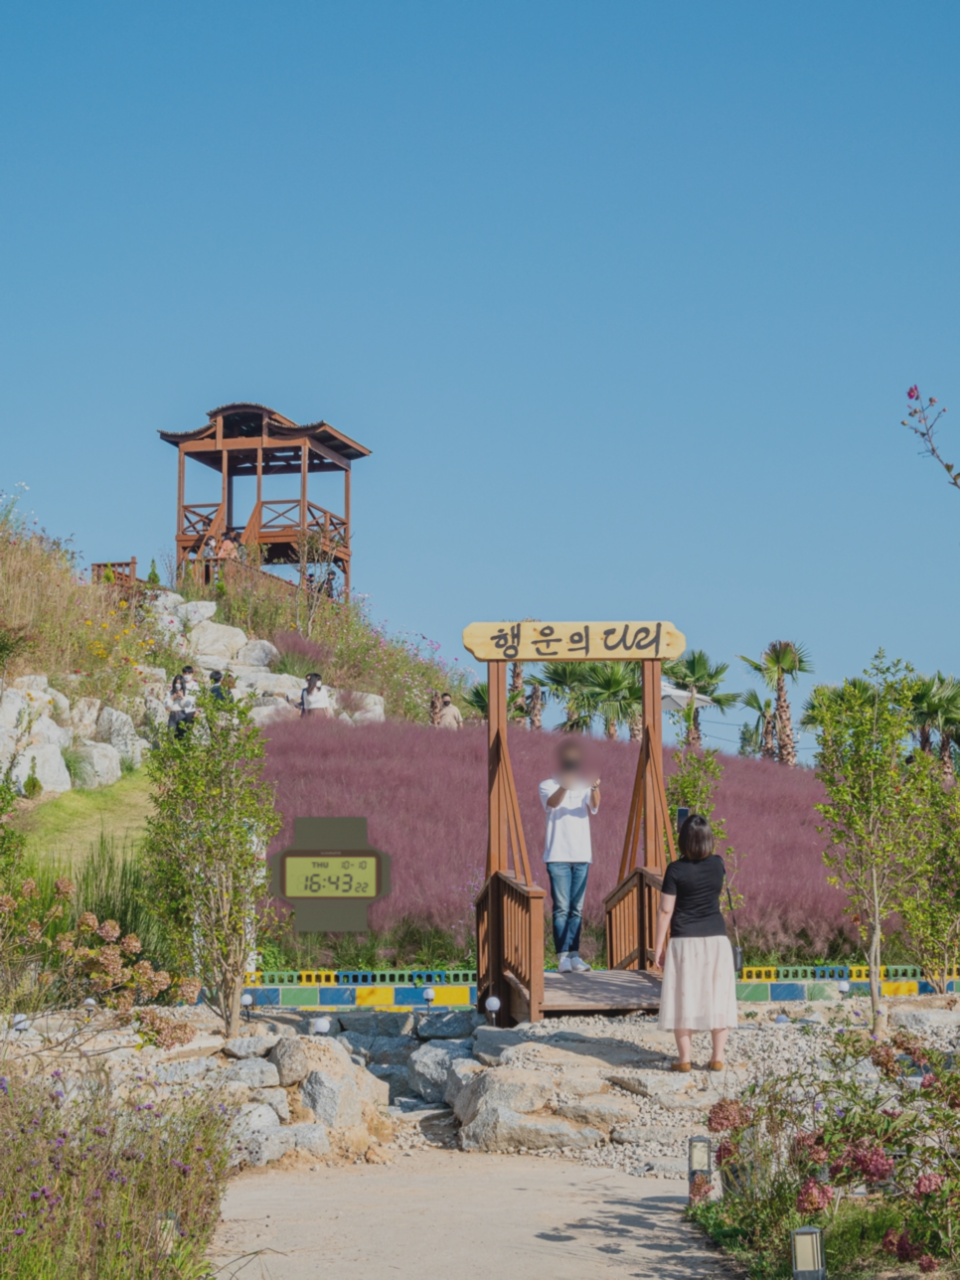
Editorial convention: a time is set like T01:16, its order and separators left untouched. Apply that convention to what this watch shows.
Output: T16:43
